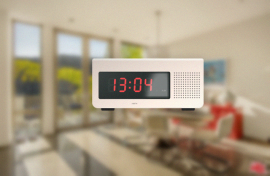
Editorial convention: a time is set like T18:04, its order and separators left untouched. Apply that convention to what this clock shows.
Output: T13:04
